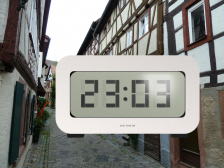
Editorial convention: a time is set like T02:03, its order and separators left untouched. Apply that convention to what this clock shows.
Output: T23:03
